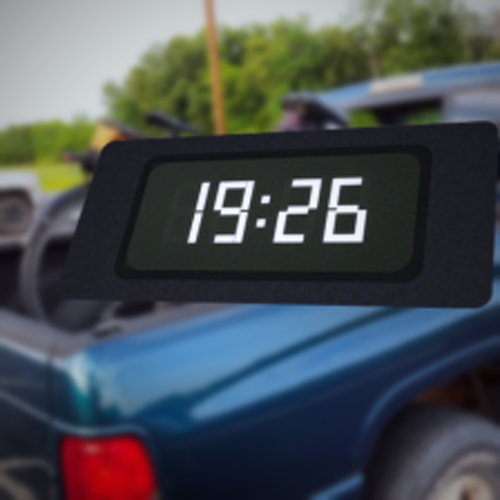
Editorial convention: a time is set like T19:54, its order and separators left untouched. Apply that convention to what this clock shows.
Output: T19:26
